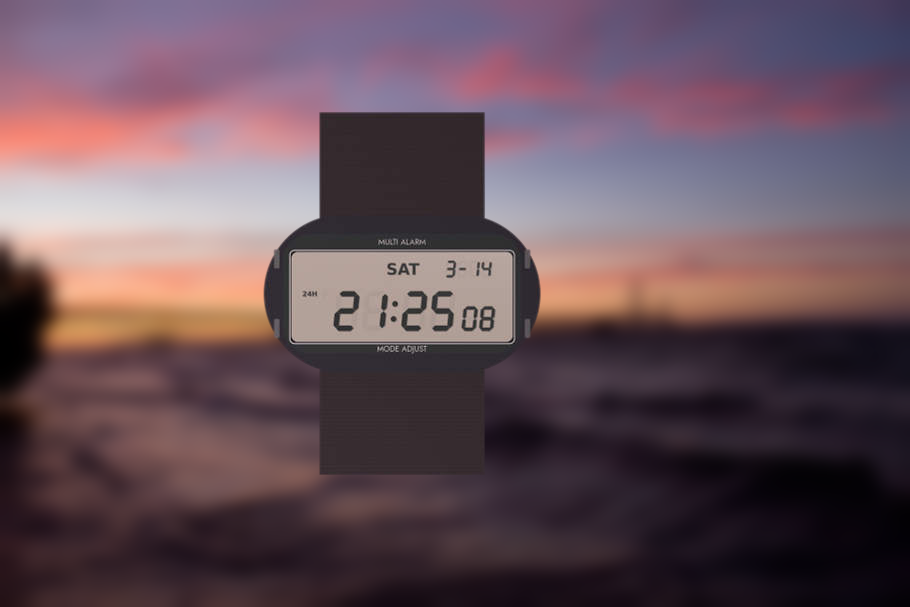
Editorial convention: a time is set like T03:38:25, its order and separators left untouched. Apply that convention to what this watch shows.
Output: T21:25:08
